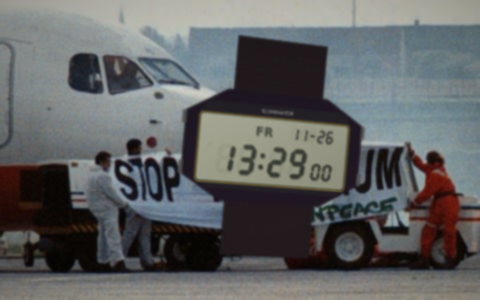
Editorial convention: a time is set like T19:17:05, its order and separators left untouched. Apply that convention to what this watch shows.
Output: T13:29:00
